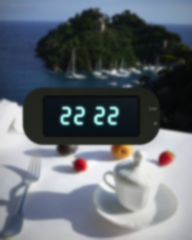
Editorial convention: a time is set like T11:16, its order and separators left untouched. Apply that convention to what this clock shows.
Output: T22:22
